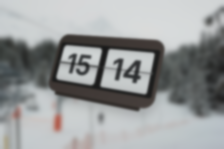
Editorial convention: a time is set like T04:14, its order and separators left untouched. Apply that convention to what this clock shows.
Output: T15:14
